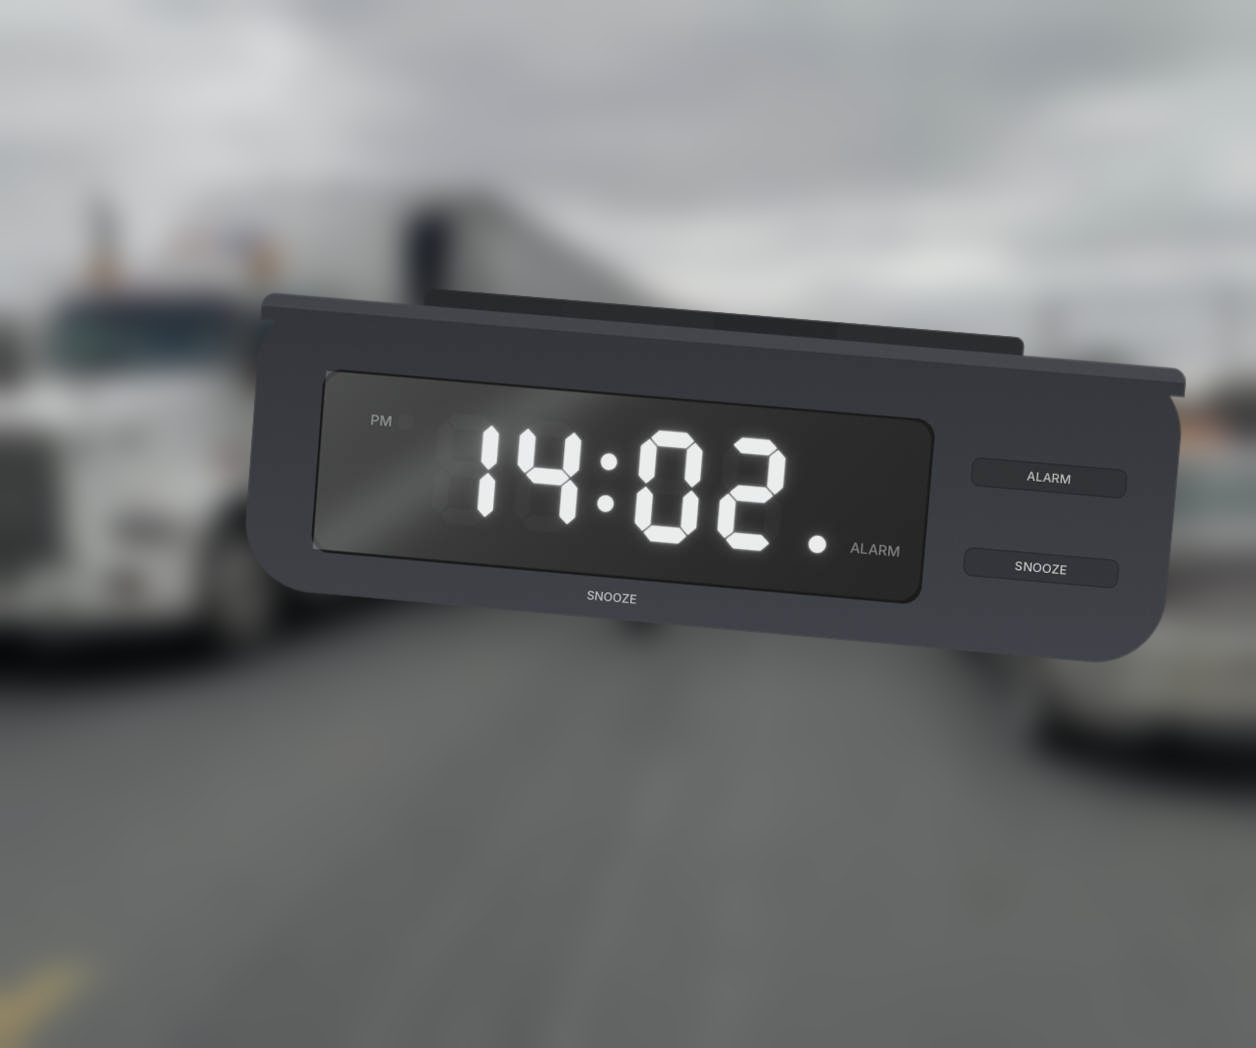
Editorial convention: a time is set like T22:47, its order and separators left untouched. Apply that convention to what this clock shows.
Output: T14:02
